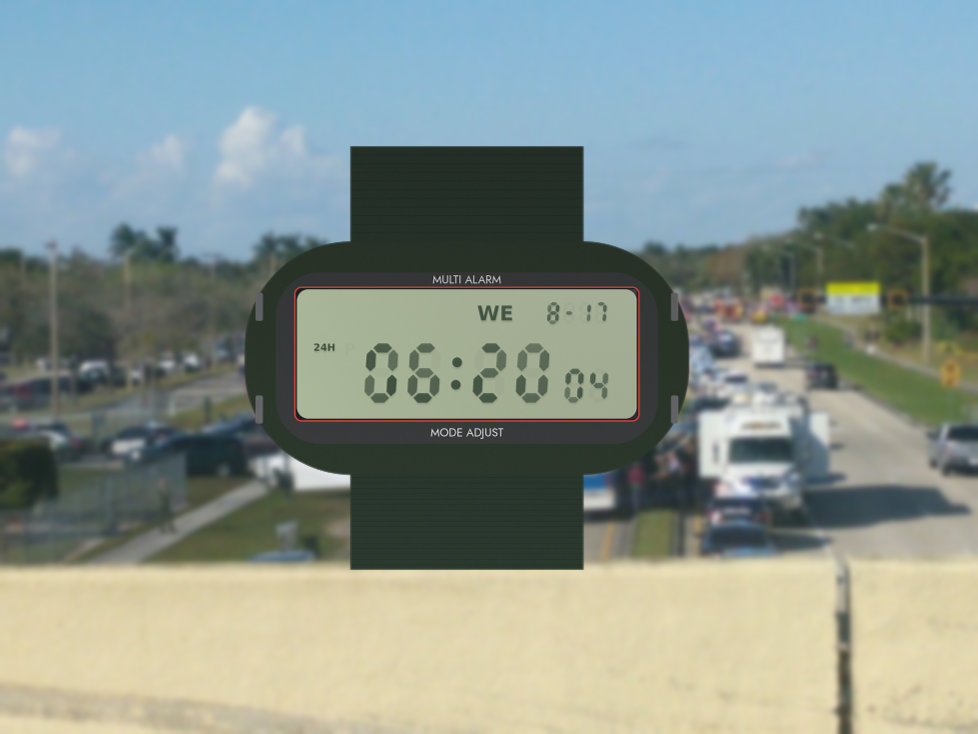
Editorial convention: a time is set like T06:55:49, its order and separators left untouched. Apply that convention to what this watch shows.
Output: T06:20:04
